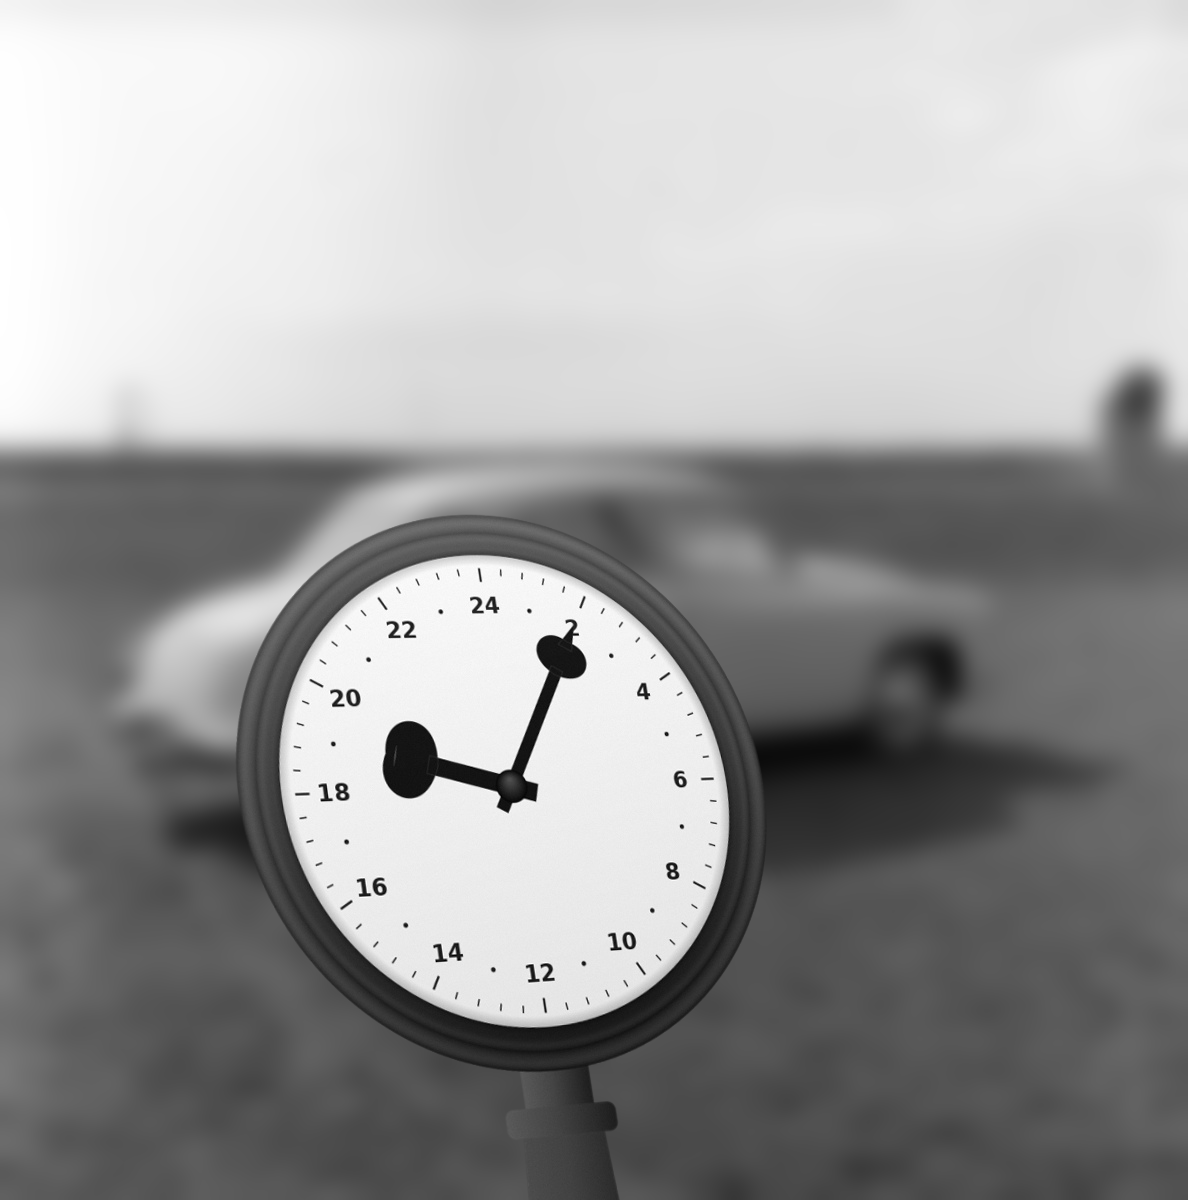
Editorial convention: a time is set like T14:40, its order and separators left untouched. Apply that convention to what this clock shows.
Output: T19:05
